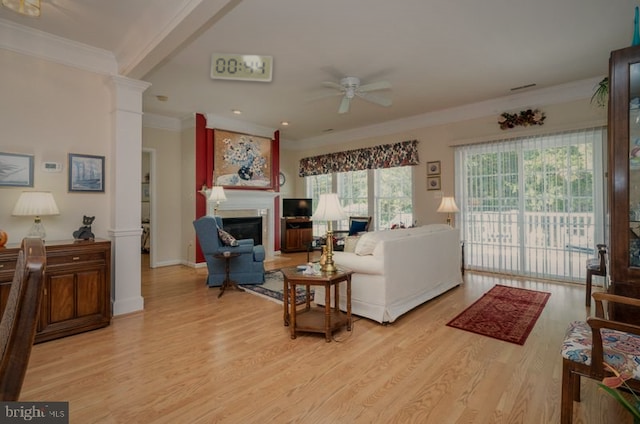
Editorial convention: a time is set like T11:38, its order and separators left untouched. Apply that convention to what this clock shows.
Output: T00:44
